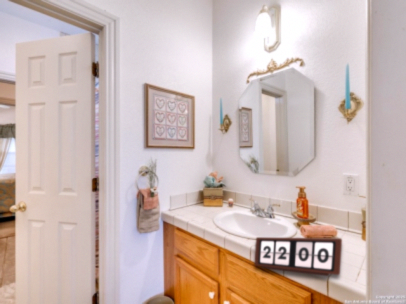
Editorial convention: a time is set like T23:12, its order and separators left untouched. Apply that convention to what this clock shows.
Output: T22:00
